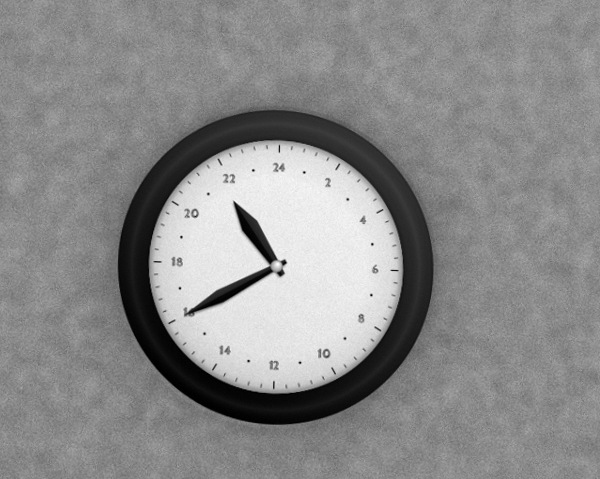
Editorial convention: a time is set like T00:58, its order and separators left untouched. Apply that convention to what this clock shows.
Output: T21:40
